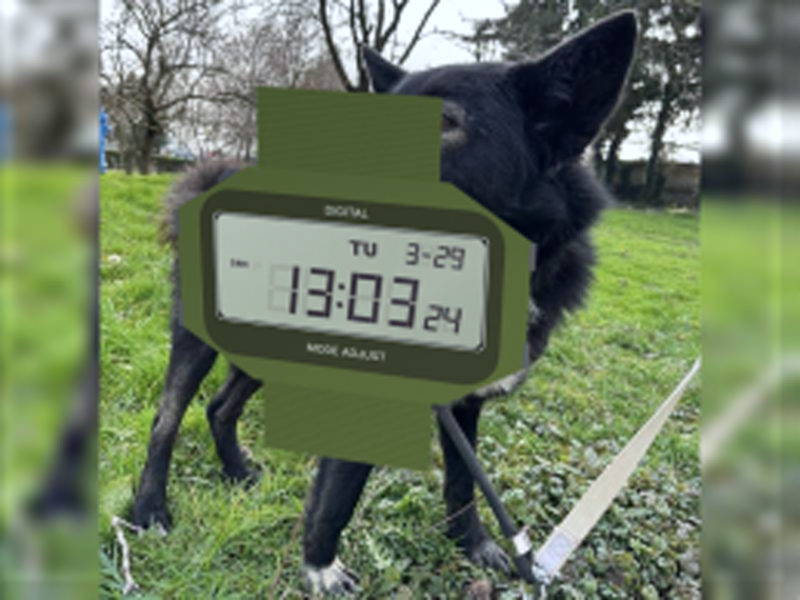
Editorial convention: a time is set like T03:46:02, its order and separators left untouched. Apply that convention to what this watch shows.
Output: T13:03:24
